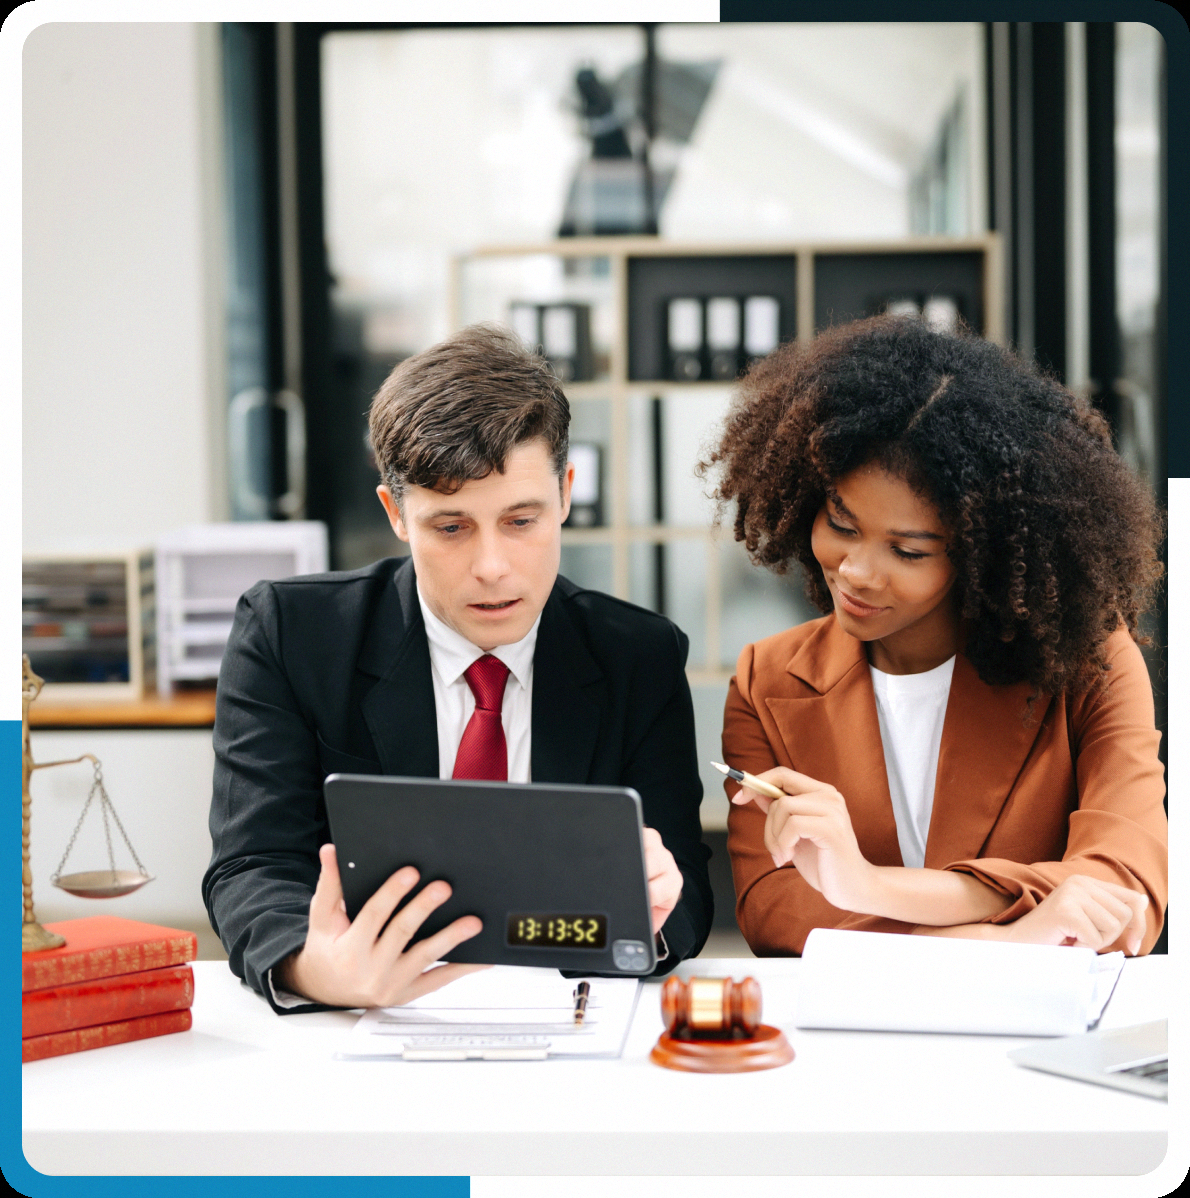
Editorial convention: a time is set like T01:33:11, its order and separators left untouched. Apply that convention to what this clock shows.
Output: T13:13:52
